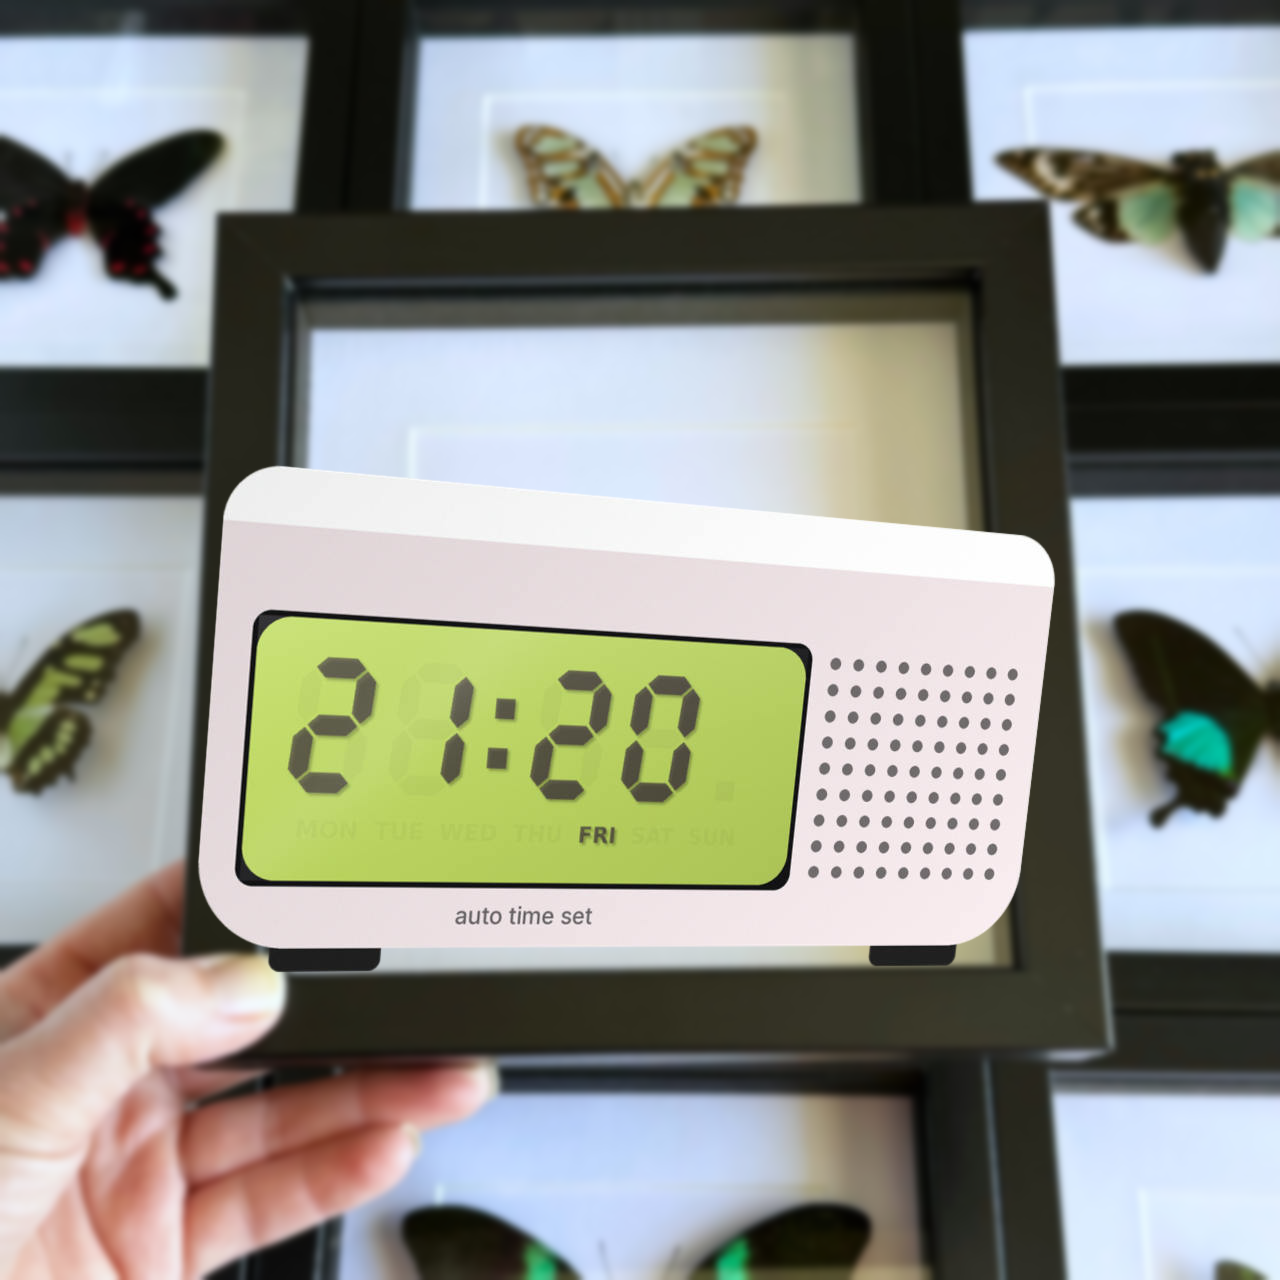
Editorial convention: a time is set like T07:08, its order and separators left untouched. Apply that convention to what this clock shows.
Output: T21:20
